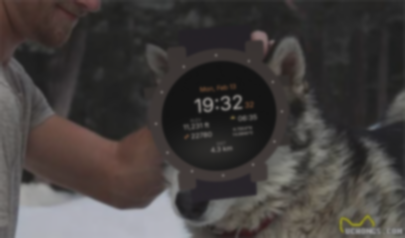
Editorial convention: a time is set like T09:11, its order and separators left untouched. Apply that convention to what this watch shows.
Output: T19:32
